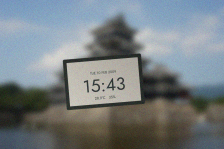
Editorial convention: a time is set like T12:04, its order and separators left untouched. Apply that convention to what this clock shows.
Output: T15:43
